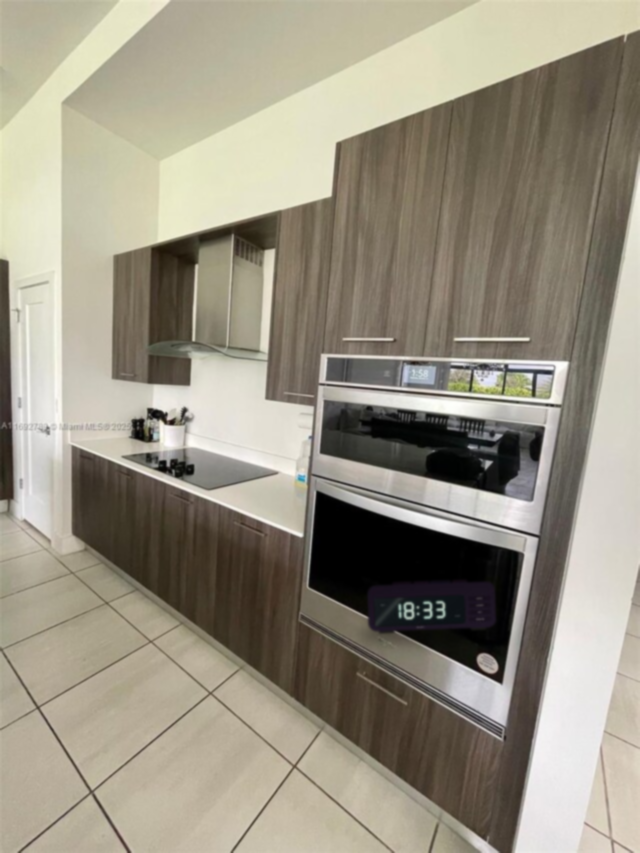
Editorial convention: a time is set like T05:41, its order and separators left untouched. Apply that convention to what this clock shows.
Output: T18:33
